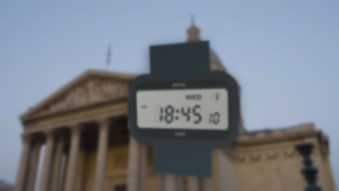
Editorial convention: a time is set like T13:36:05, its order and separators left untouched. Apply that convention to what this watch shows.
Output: T18:45:10
